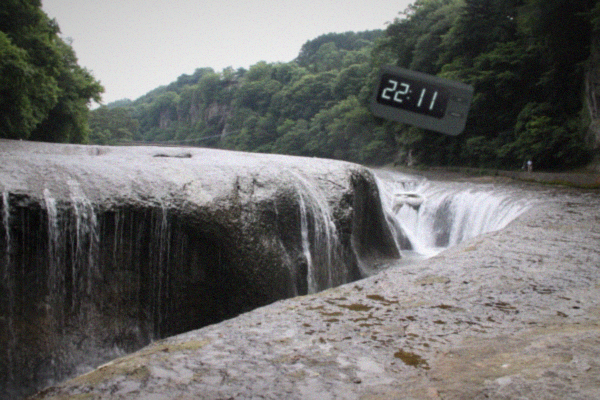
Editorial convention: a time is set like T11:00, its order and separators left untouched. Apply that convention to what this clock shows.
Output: T22:11
